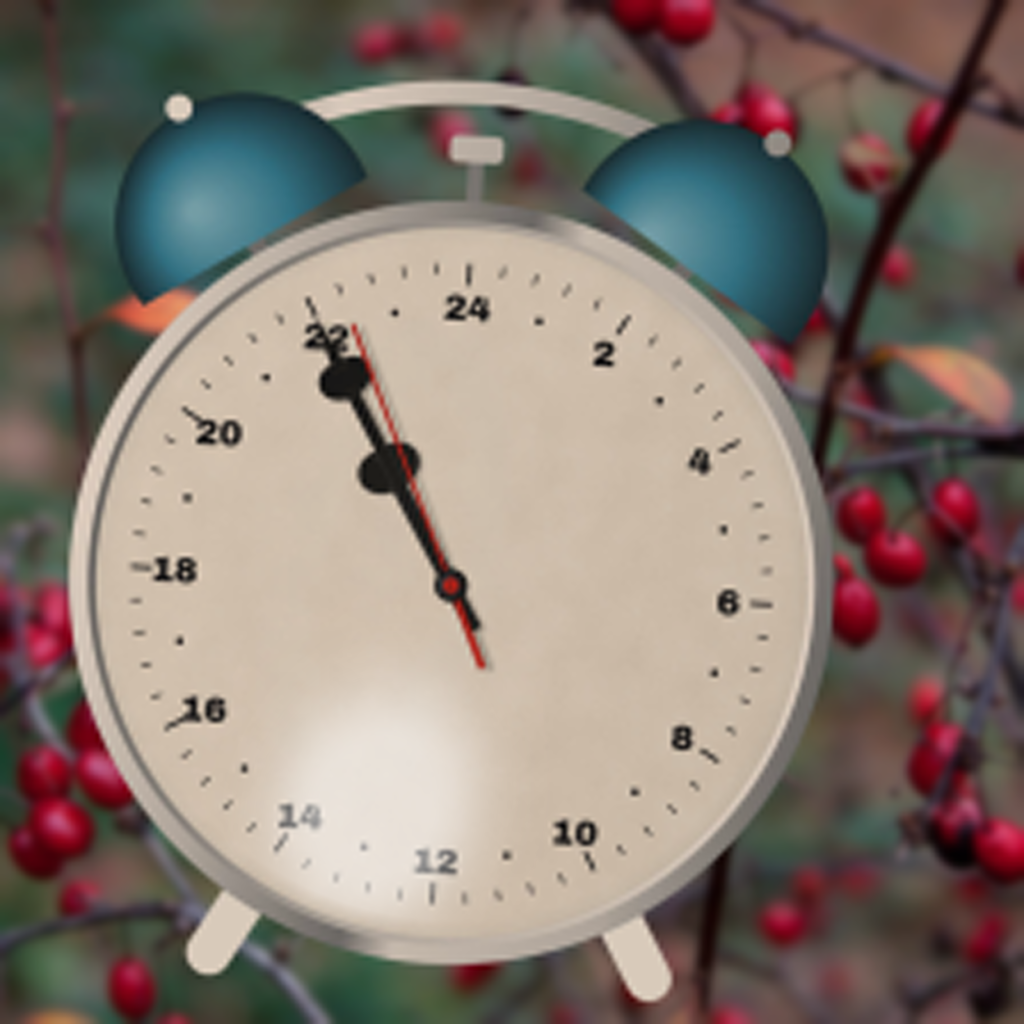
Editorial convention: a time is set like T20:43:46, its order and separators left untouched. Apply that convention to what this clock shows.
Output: T21:54:56
